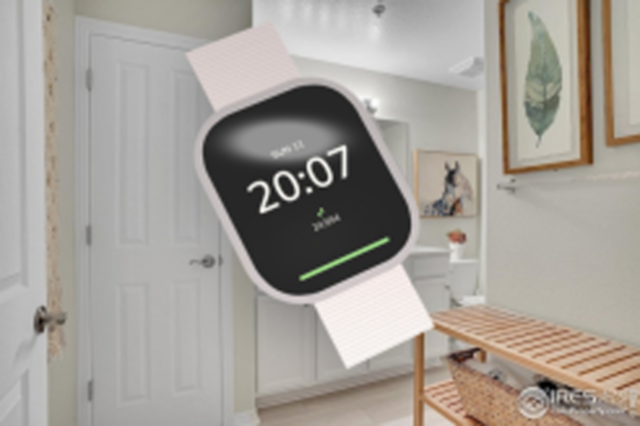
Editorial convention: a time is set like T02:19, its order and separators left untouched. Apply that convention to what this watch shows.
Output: T20:07
